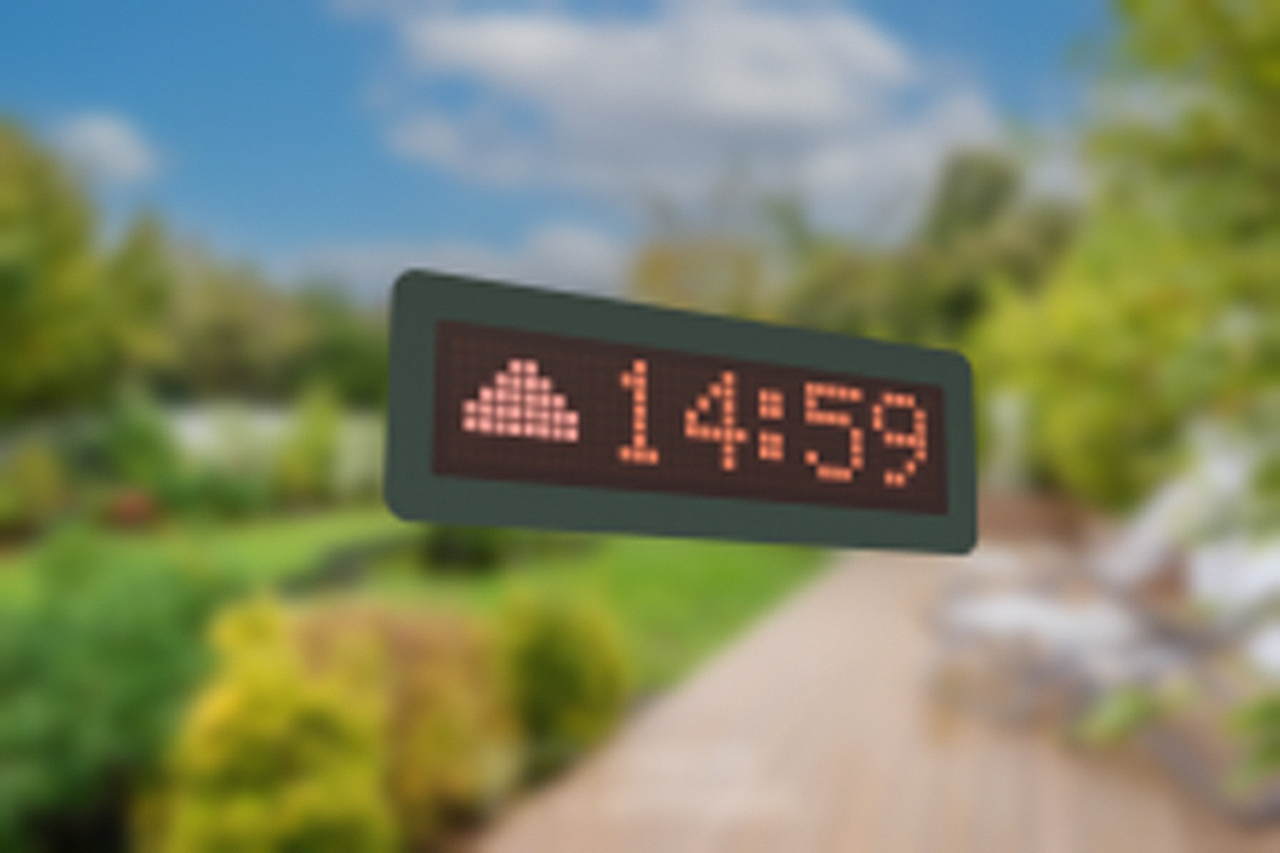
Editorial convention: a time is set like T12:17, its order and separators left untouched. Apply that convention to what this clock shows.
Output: T14:59
